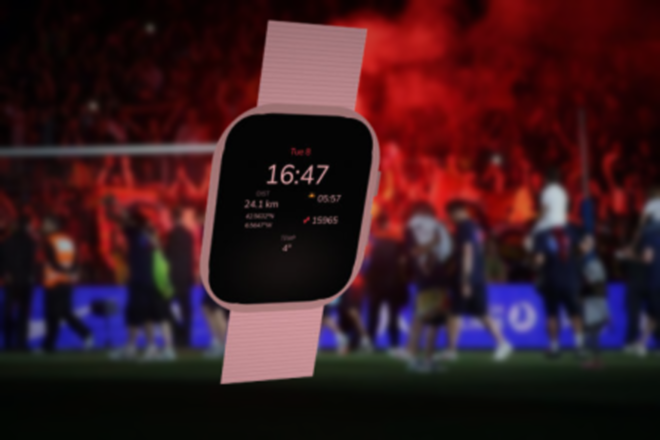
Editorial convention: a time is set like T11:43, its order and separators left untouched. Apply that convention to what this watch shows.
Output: T16:47
